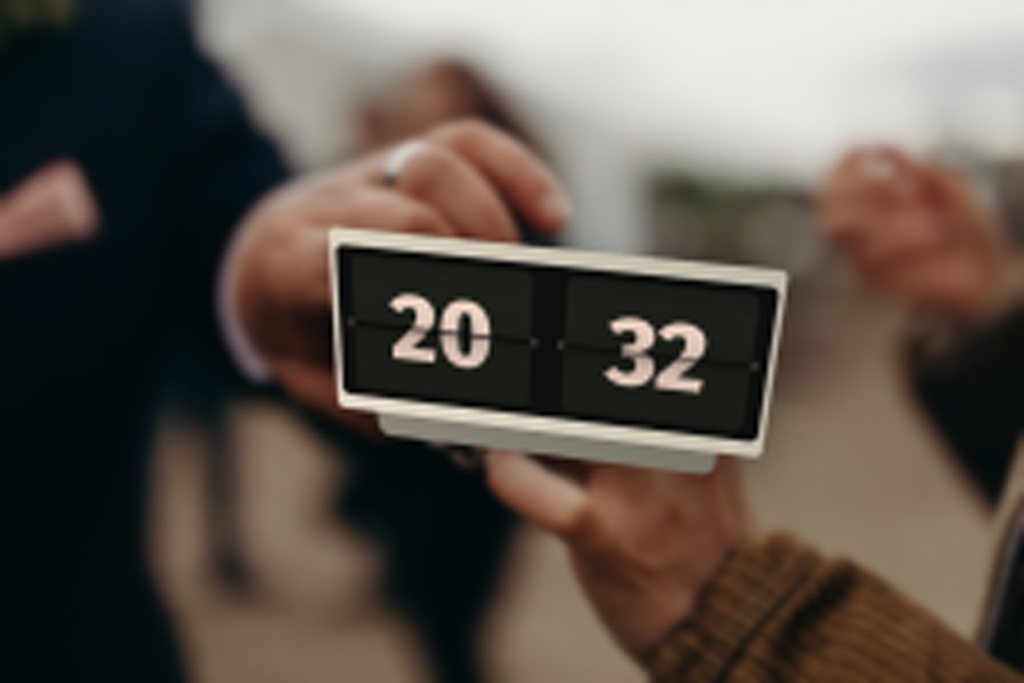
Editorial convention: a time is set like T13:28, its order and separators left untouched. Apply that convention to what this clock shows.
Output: T20:32
